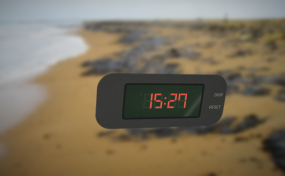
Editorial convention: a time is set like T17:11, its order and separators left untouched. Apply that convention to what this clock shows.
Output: T15:27
